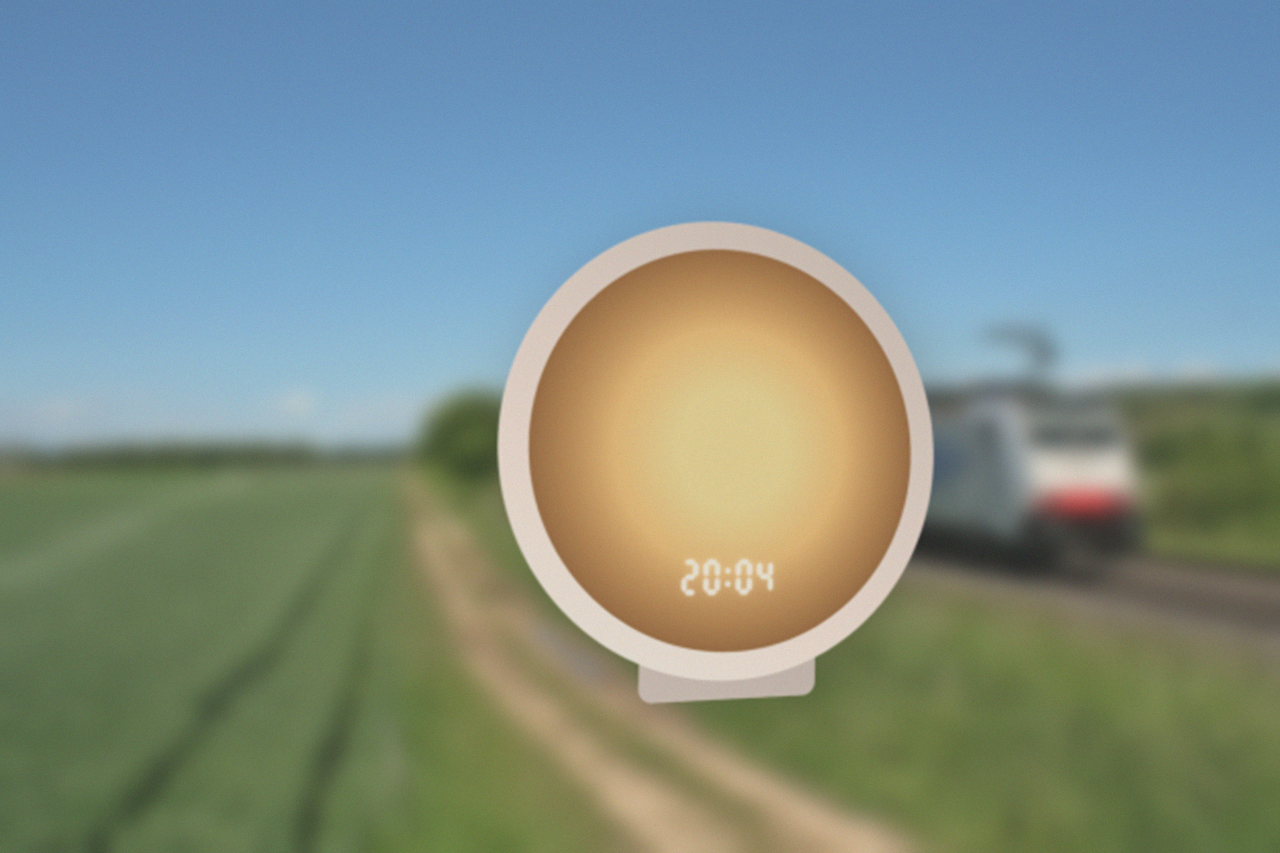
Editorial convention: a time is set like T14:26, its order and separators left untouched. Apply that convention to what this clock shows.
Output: T20:04
